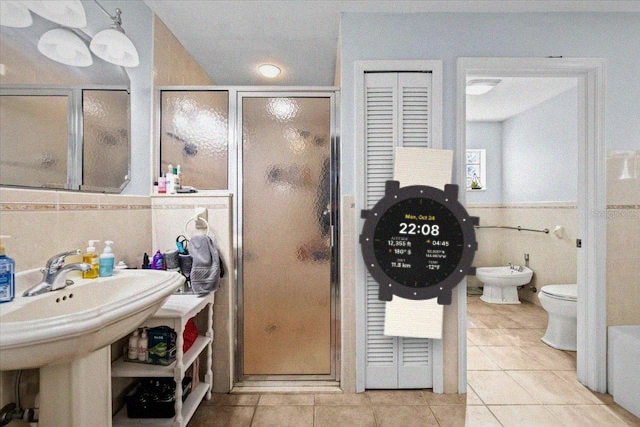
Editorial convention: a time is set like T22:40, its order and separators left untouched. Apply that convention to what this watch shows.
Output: T22:08
